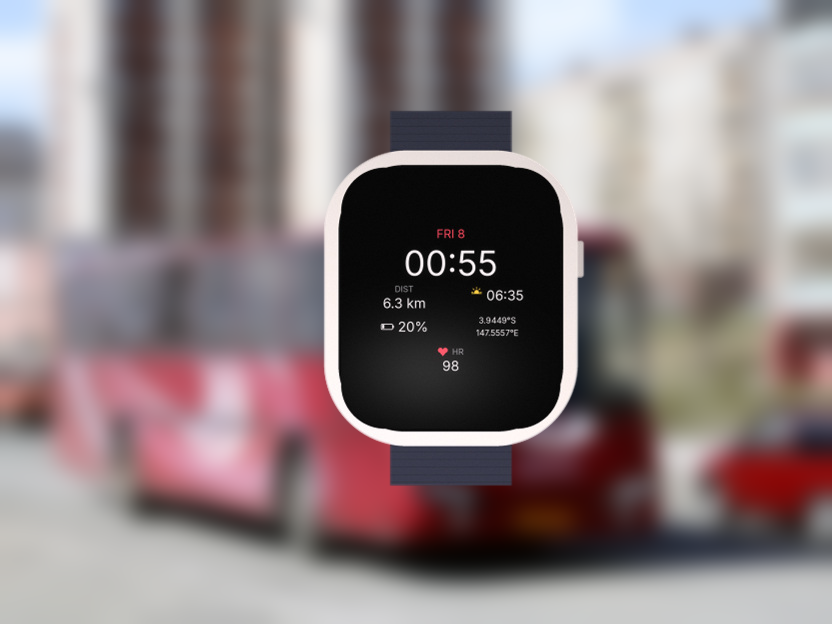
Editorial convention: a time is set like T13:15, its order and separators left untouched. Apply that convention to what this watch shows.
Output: T00:55
